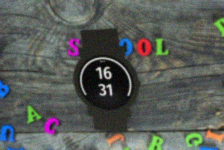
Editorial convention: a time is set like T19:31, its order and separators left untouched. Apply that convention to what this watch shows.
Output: T16:31
